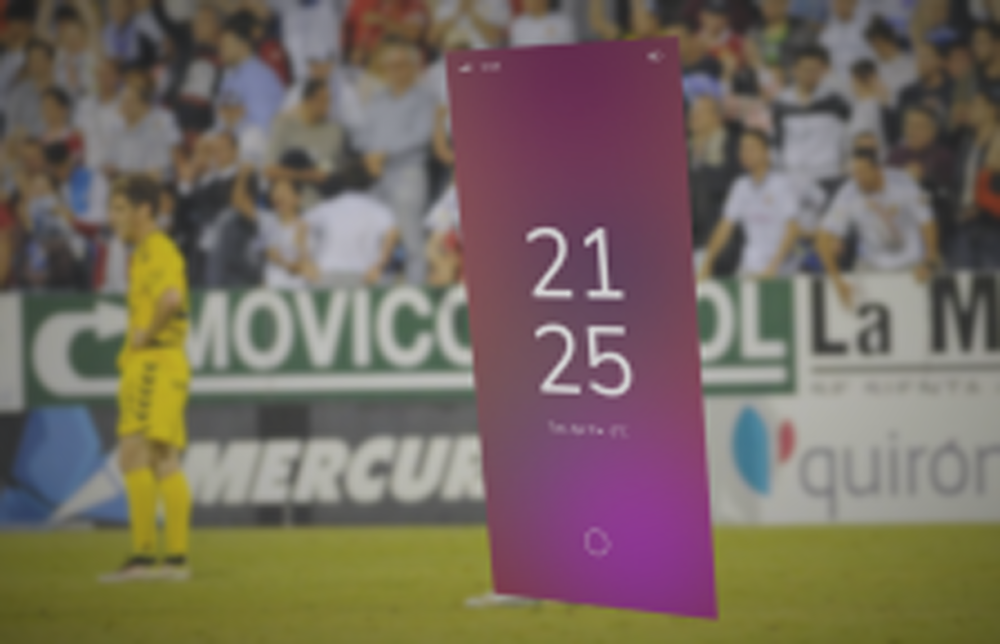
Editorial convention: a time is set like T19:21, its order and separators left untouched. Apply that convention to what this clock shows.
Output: T21:25
